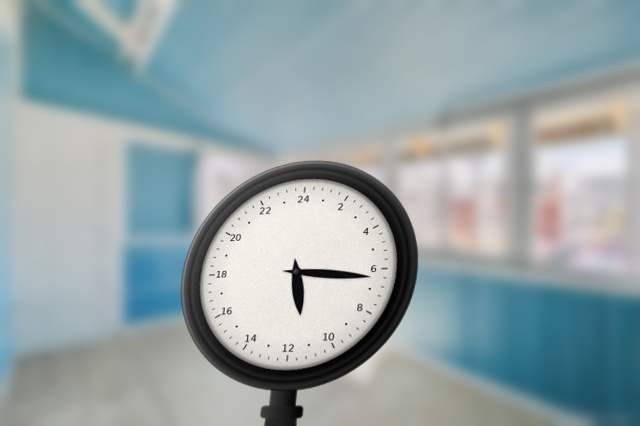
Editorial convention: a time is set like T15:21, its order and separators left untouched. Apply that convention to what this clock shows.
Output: T11:16
